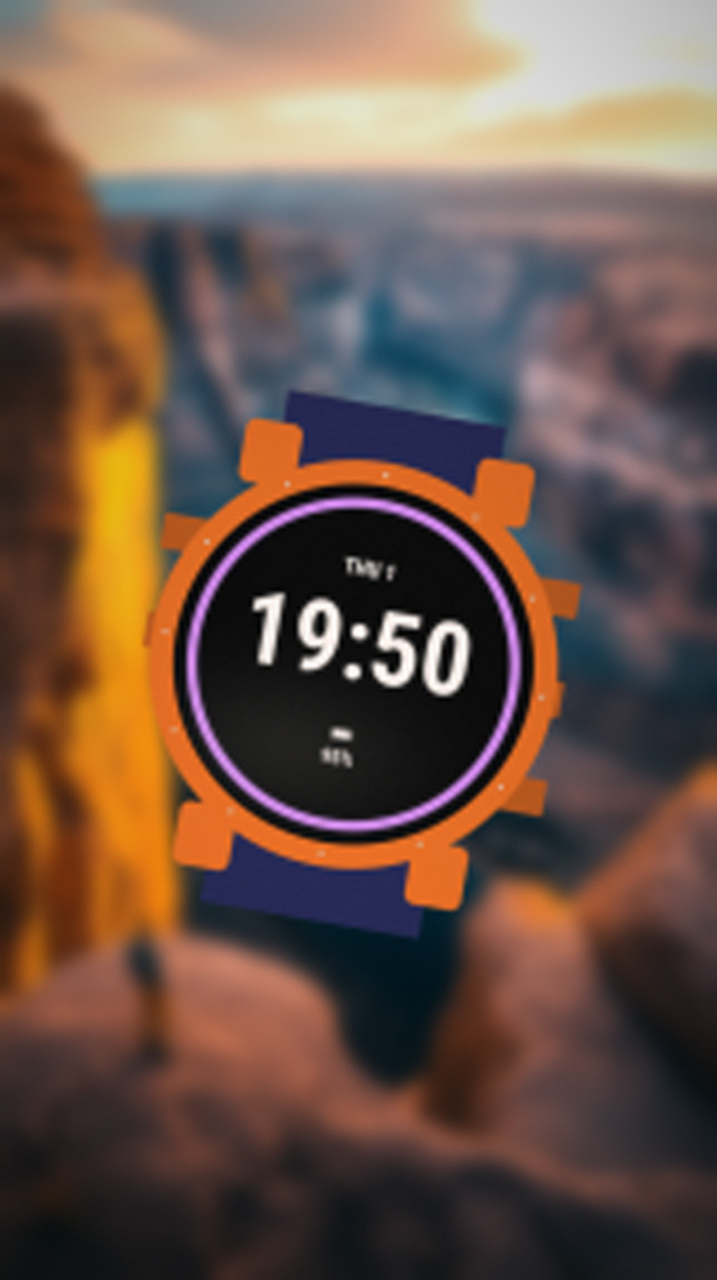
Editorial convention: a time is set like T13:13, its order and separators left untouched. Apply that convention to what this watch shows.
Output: T19:50
